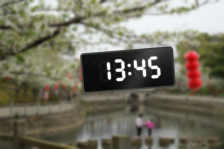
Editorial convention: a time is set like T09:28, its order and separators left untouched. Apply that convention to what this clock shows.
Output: T13:45
